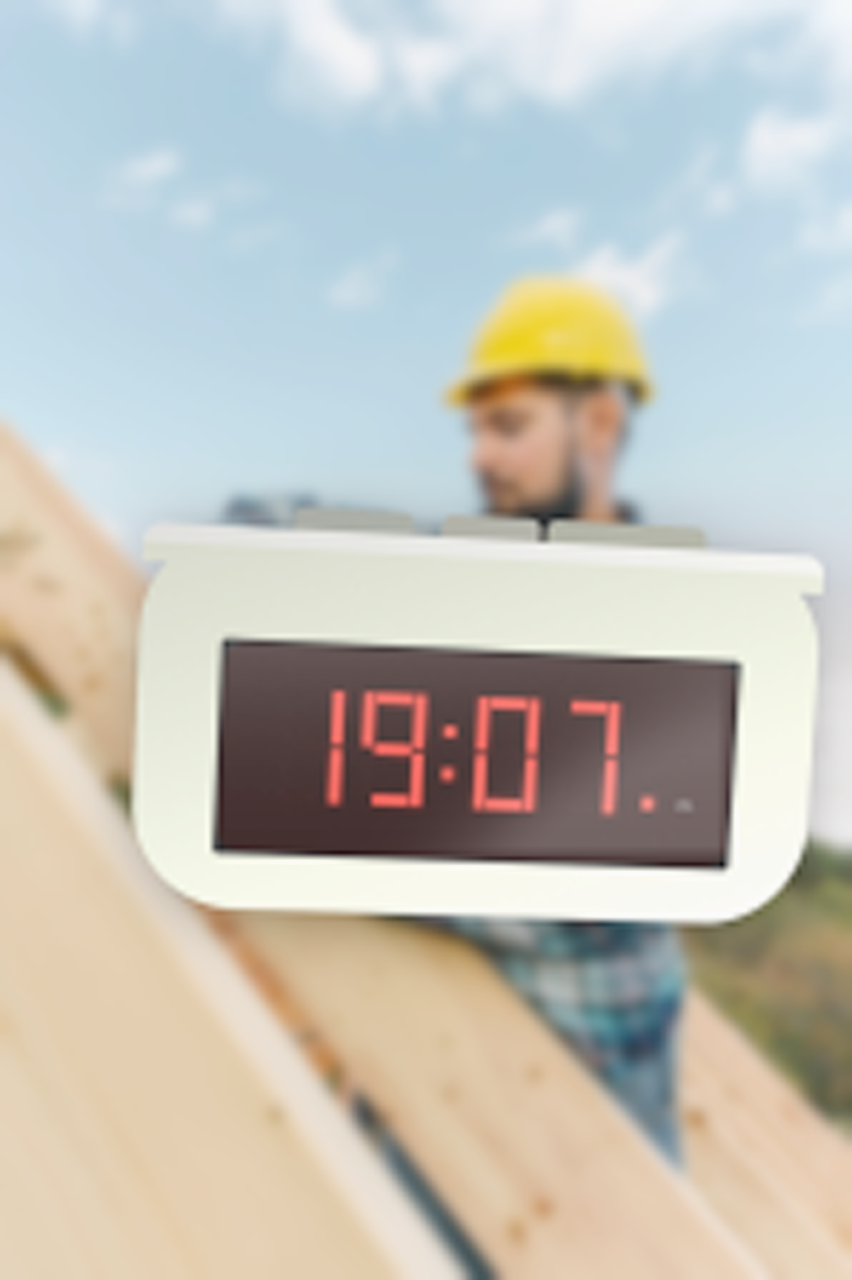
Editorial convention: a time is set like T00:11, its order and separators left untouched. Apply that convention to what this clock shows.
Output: T19:07
